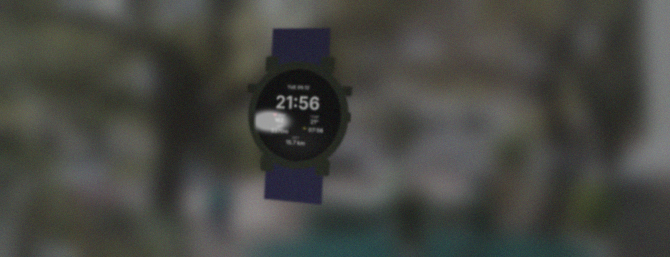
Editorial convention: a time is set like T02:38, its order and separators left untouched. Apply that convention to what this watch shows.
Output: T21:56
